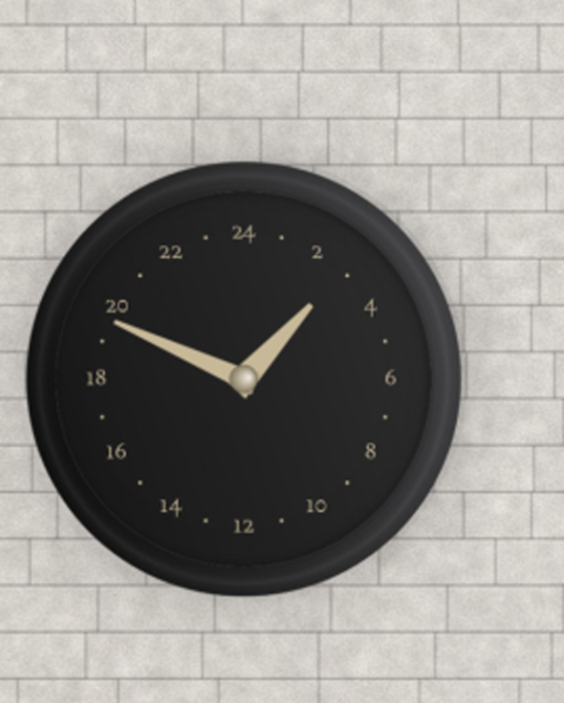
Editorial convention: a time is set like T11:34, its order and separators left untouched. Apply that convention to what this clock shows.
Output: T02:49
